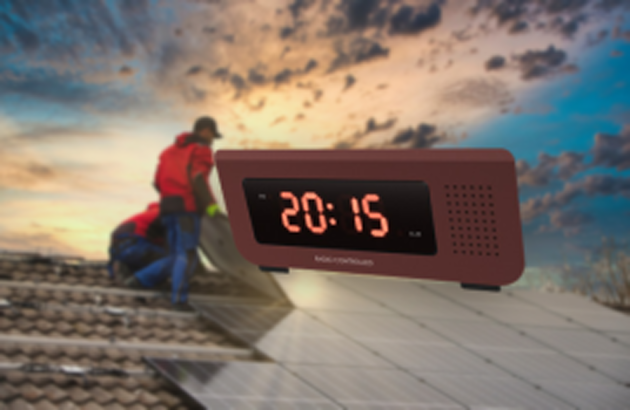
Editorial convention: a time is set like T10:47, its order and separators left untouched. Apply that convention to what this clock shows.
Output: T20:15
